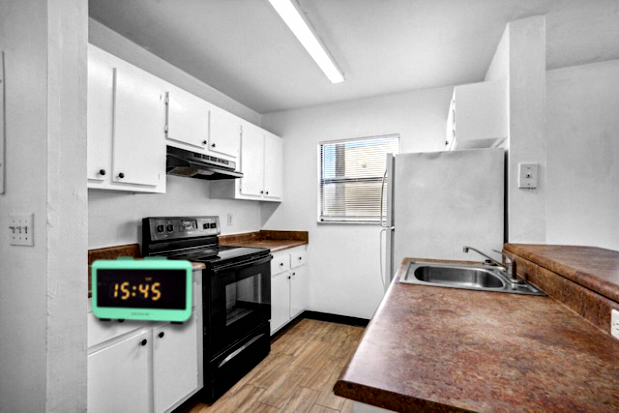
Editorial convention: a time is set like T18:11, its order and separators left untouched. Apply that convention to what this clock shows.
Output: T15:45
